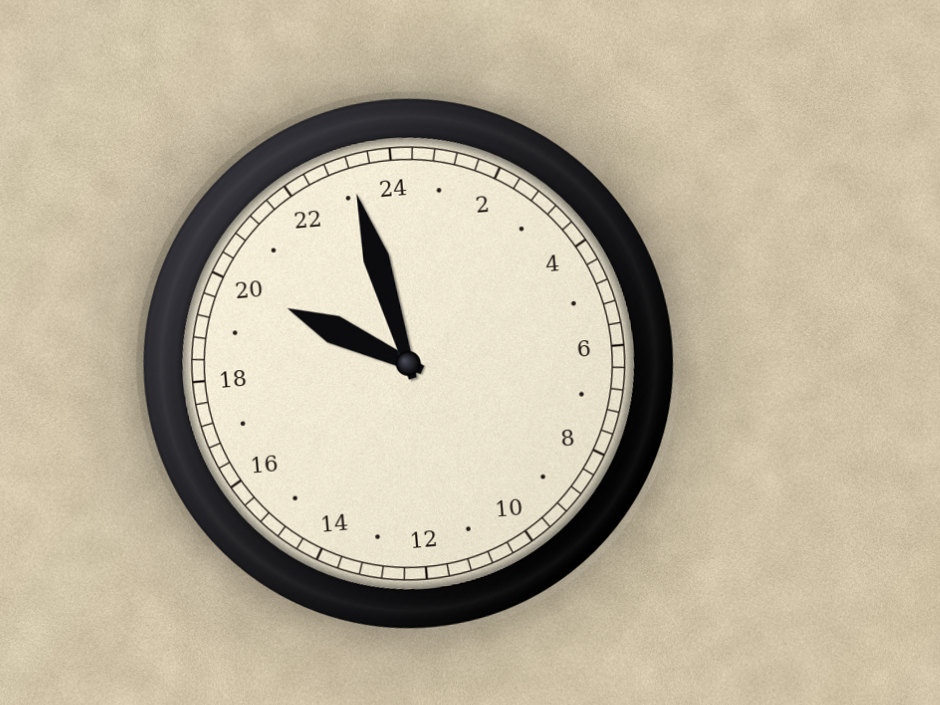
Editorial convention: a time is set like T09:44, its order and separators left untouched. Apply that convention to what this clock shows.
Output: T19:58
